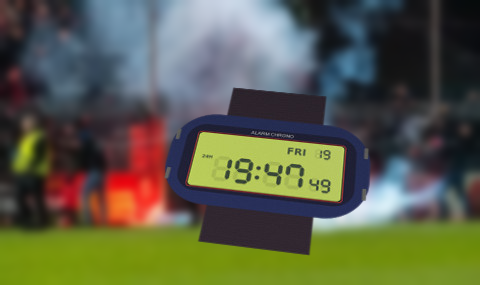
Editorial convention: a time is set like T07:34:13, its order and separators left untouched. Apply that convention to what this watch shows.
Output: T19:47:49
